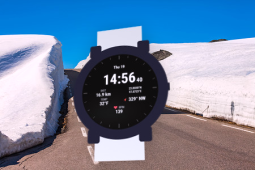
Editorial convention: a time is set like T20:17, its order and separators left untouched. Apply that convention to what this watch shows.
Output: T14:56
